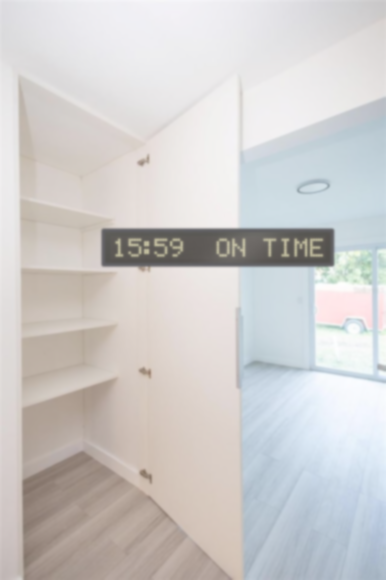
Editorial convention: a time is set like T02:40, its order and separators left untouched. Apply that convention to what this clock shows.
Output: T15:59
